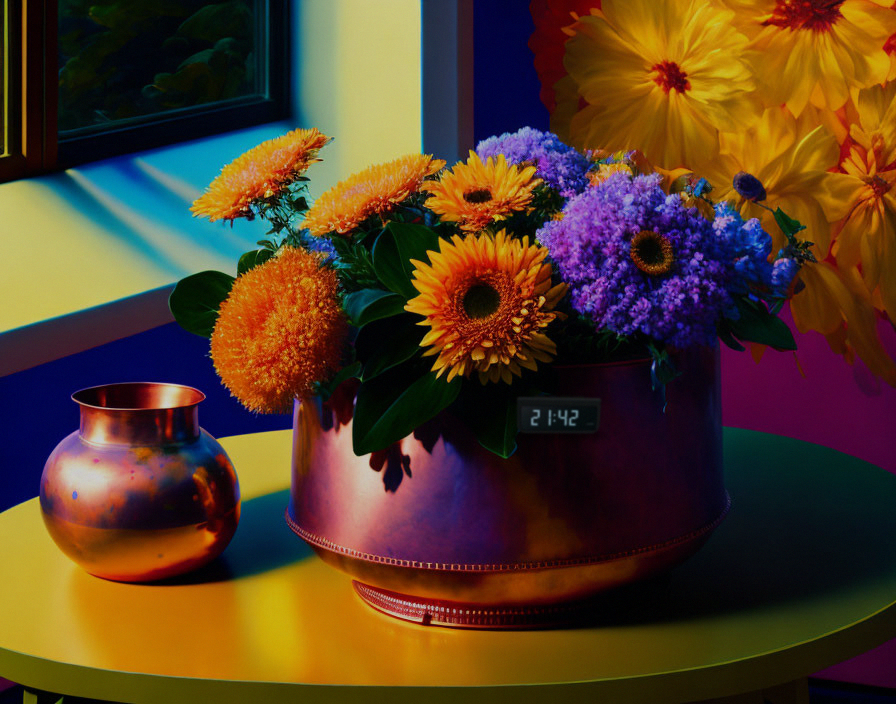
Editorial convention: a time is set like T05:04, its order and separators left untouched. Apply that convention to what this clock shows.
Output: T21:42
